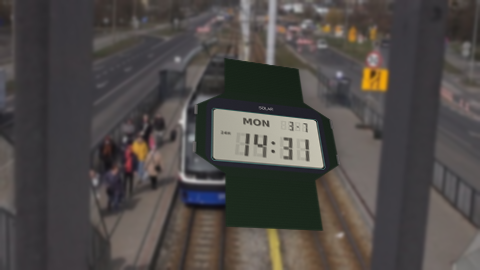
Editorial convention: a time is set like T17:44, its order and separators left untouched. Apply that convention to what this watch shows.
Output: T14:31
